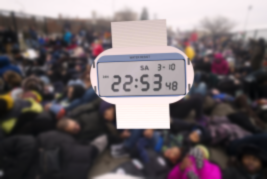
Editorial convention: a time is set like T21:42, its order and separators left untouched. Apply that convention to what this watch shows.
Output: T22:53
